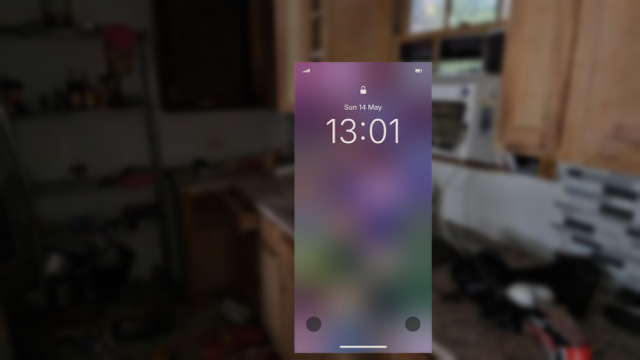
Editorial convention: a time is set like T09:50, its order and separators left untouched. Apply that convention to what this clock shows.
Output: T13:01
